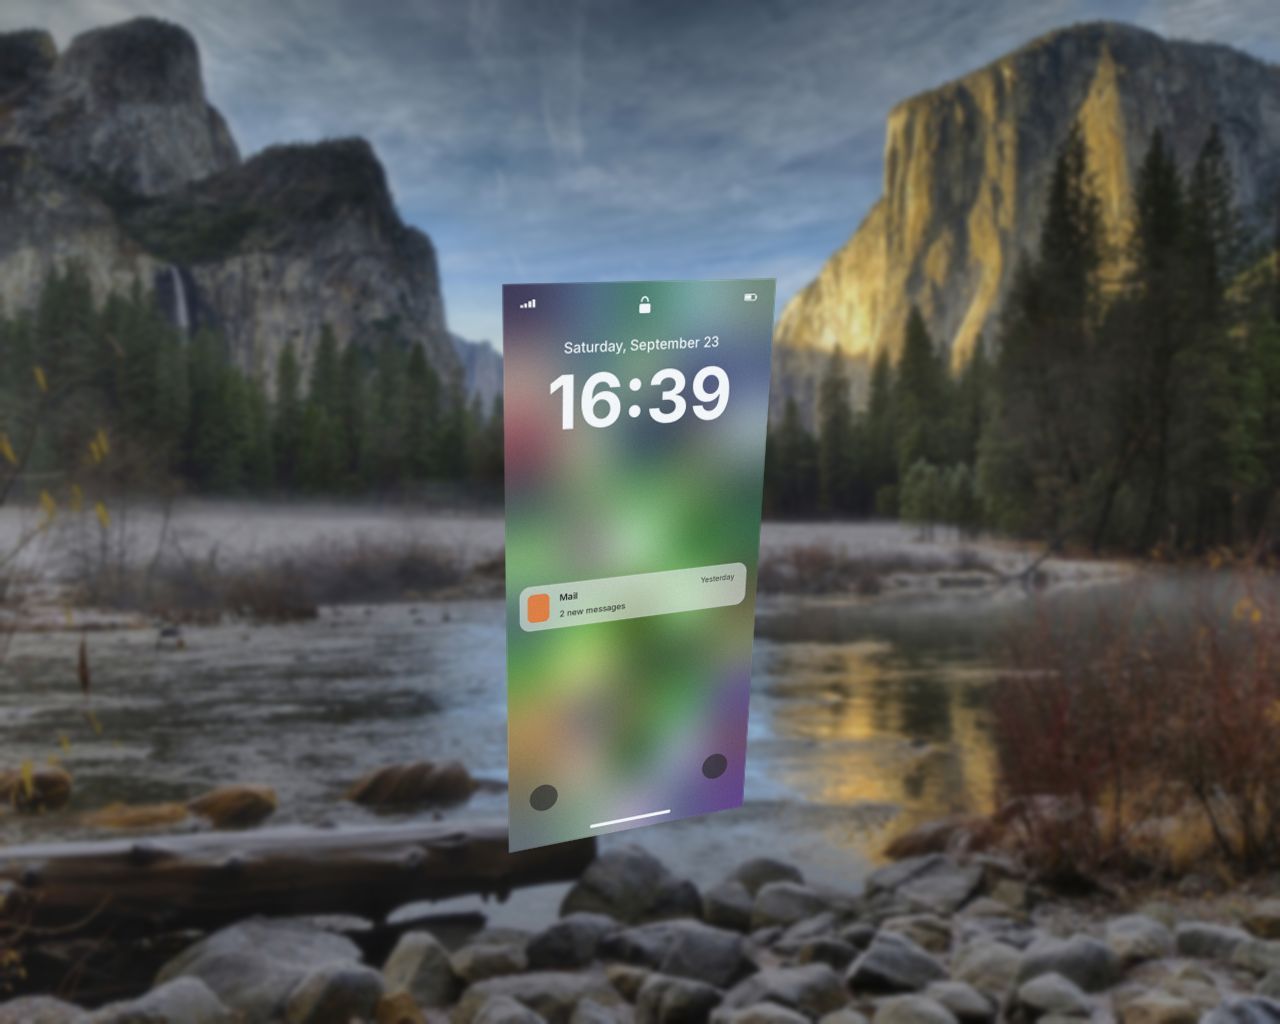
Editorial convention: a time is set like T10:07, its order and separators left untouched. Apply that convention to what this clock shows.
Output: T16:39
